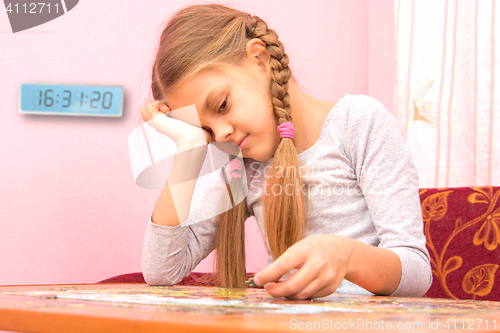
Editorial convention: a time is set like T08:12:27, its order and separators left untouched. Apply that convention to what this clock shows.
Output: T16:31:20
